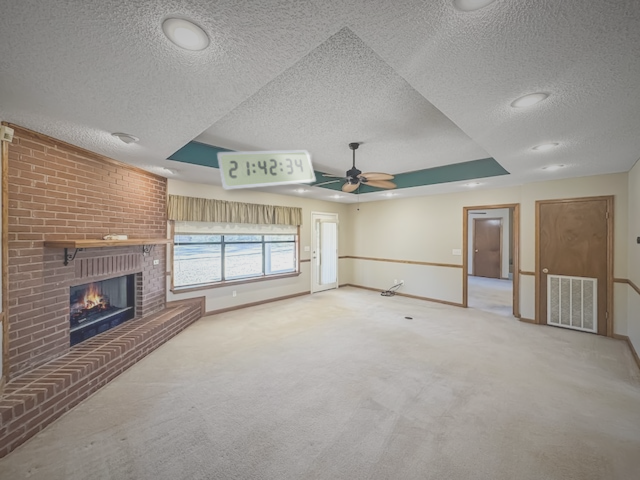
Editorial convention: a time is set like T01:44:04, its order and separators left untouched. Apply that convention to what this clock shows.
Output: T21:42:34
